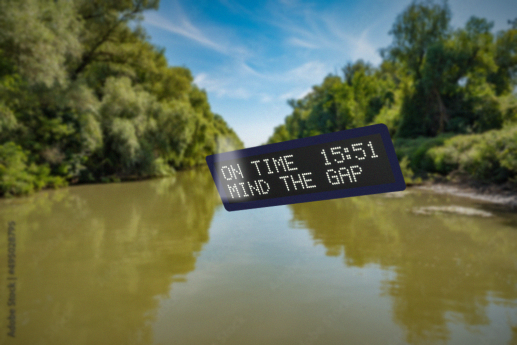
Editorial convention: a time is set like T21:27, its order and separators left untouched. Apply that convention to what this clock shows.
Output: T15:51
